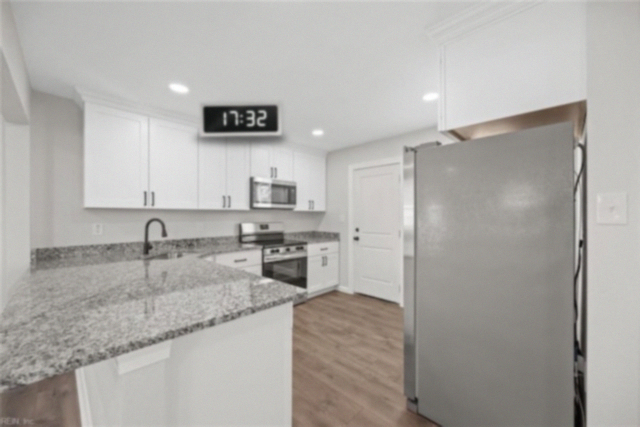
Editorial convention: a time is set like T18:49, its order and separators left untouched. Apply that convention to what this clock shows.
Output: T17:32
